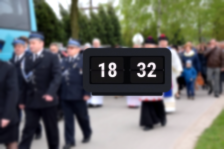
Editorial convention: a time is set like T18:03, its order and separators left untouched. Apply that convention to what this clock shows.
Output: T18:32
